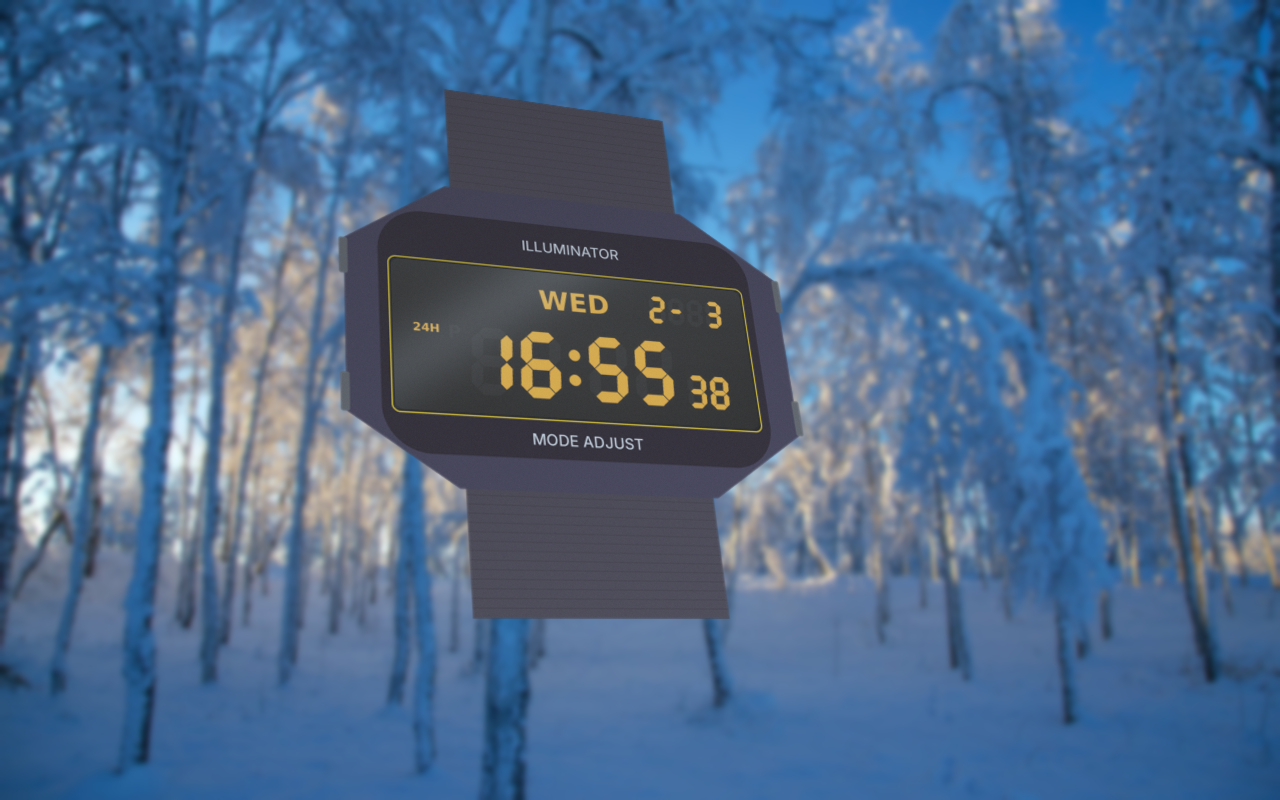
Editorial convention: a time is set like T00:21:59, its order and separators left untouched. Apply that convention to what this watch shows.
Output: T16:55:38
